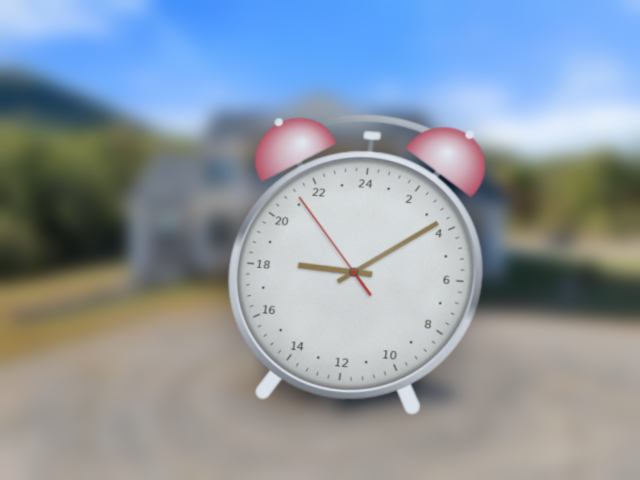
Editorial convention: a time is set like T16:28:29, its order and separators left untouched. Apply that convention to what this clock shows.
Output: T18:08:53
